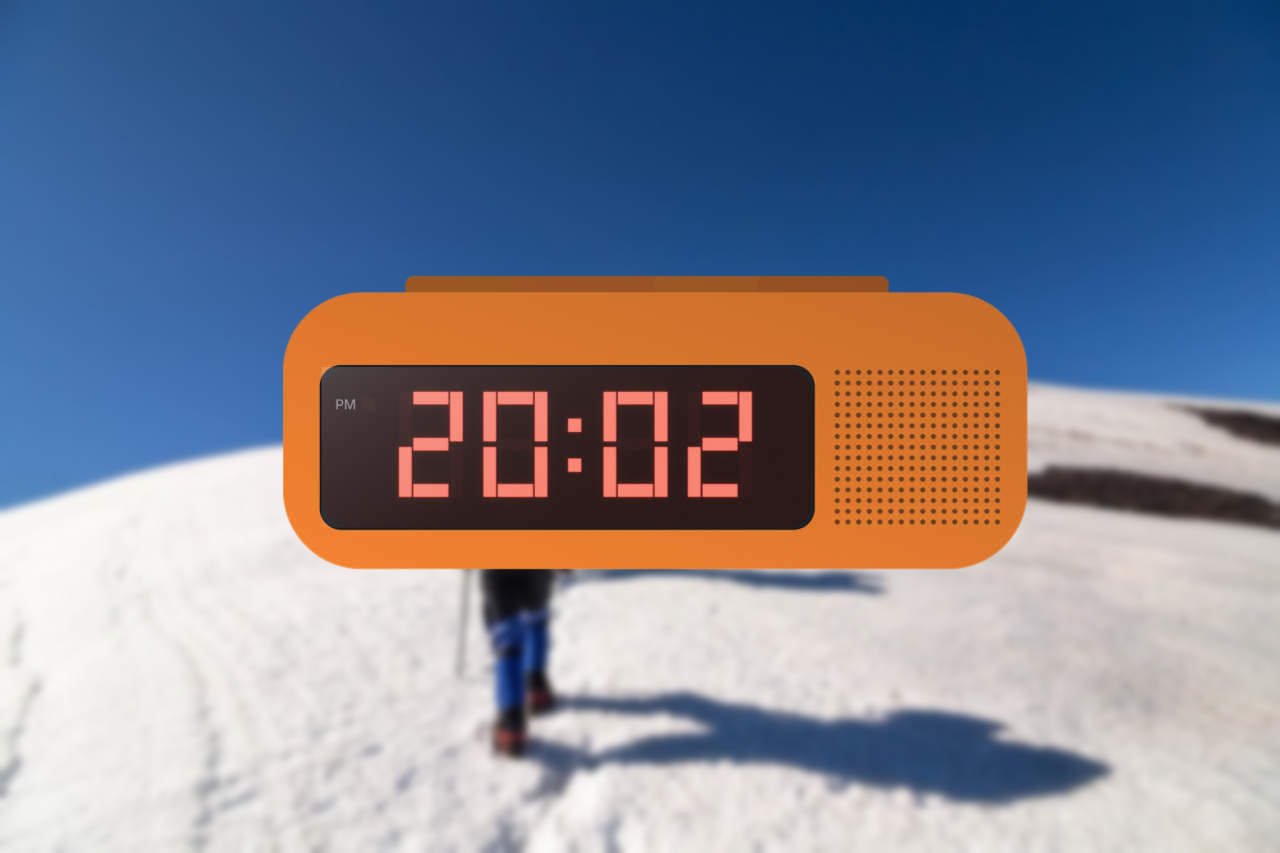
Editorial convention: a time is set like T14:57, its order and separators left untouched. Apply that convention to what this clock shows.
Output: T20:02
